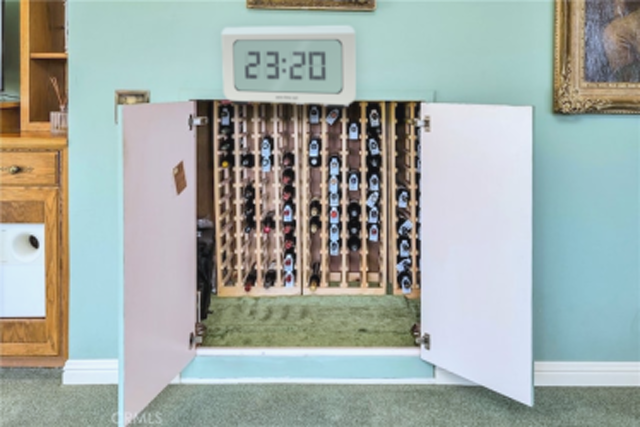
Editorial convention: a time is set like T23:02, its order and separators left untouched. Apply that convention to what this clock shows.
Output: T23:20
